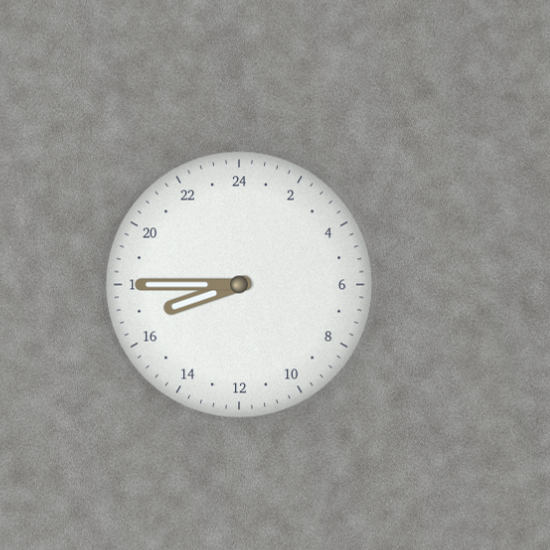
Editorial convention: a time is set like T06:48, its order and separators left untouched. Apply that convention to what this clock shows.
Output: T16:45
